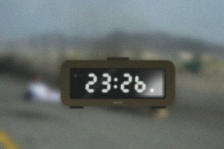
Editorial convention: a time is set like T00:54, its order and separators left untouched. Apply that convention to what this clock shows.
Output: T23:26
